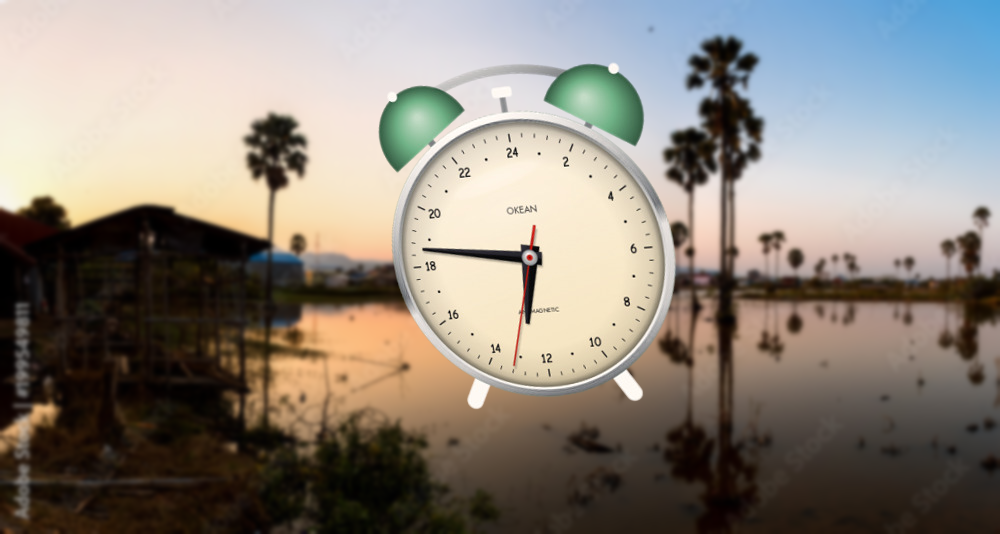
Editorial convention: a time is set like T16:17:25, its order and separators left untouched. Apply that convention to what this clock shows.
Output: T12:46:33
